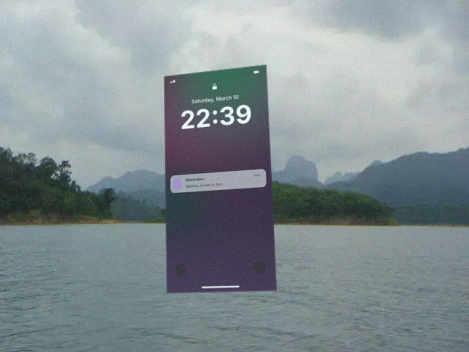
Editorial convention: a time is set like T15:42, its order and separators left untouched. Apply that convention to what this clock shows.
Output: T22:39
